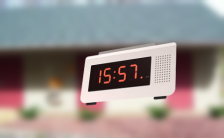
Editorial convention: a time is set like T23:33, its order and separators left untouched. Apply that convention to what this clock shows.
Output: T15:57
